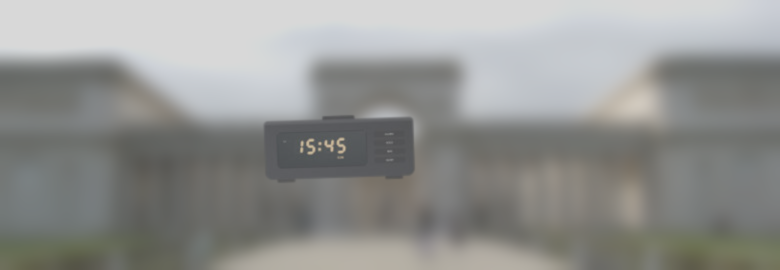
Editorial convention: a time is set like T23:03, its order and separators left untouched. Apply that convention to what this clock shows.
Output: T15:45
